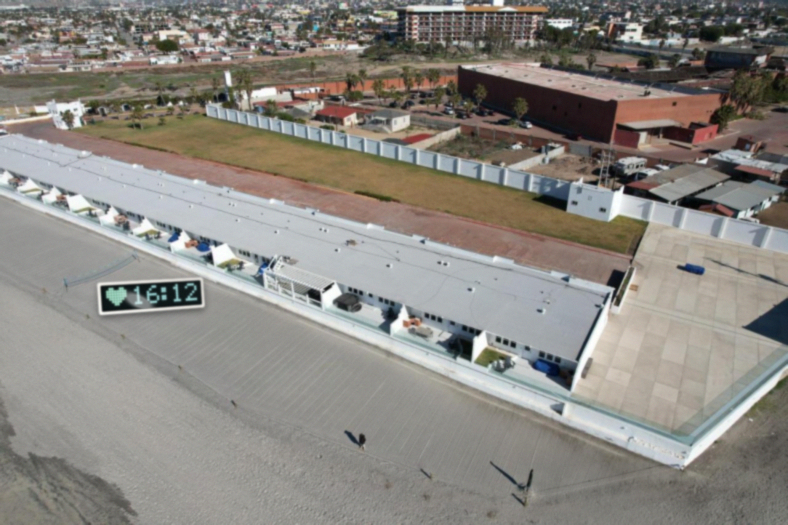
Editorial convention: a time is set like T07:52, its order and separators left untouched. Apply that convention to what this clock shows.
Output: T16:12
